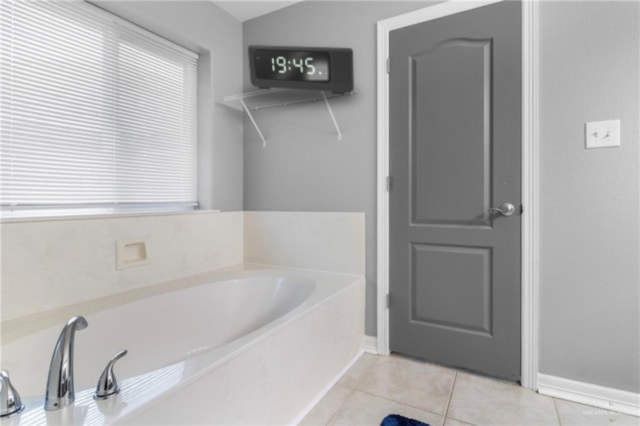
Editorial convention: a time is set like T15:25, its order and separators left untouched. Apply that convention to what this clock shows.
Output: T19:45
